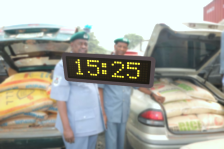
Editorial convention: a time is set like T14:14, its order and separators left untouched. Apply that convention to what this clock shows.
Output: T15:25
